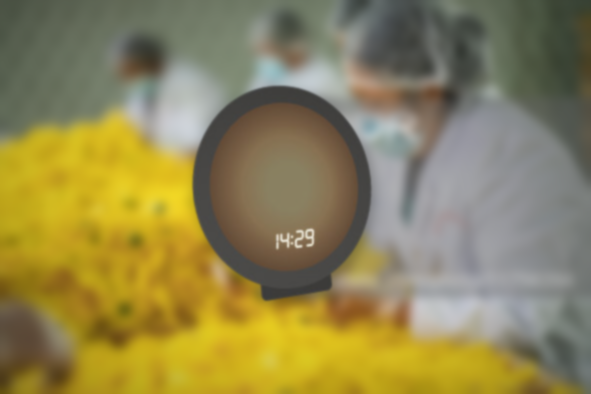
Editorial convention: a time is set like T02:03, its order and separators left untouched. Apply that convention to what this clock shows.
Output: T14:29
